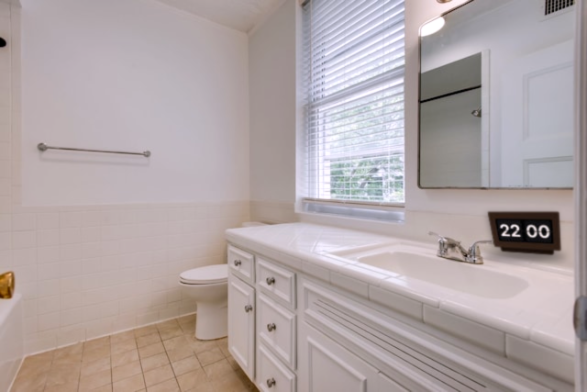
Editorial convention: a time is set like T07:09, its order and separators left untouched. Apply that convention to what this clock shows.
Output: T22:00
